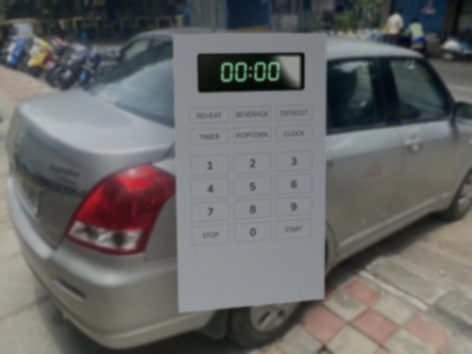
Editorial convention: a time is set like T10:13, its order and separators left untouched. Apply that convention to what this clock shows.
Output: T00:00
